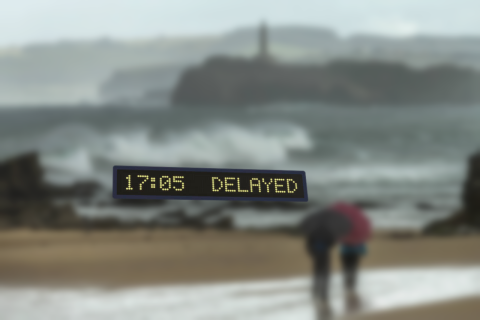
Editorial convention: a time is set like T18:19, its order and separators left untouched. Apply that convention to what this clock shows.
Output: T17:05
